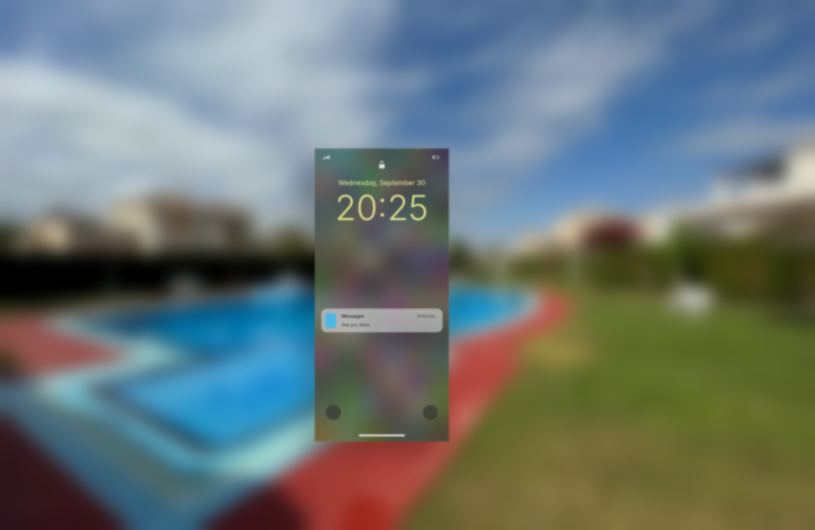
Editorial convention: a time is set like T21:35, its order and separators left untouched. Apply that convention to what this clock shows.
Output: T20:25
